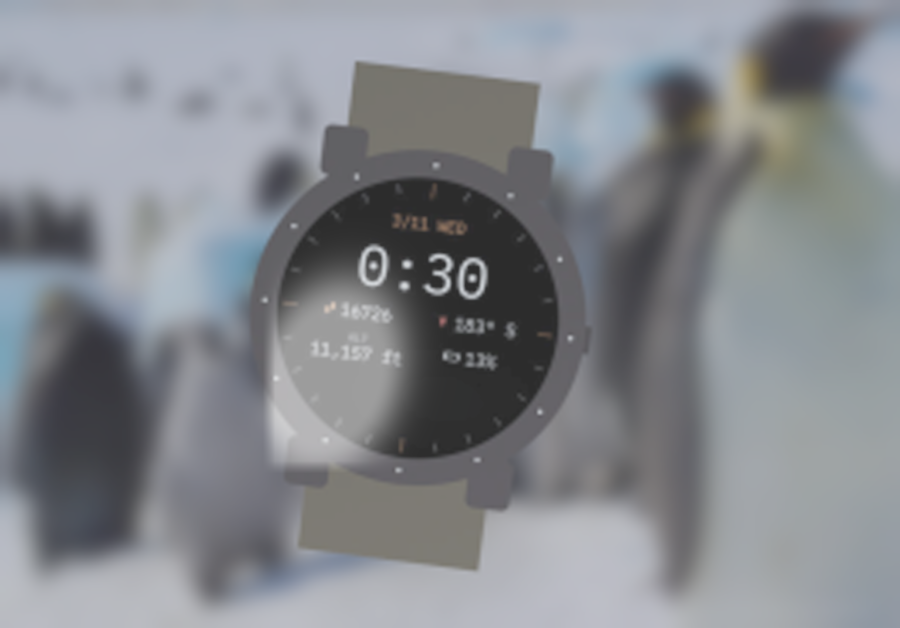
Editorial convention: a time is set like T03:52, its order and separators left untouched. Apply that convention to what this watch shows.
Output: T00:30
